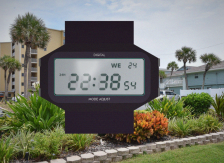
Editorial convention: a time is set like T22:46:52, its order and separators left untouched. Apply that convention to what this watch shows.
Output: T22:38:54
